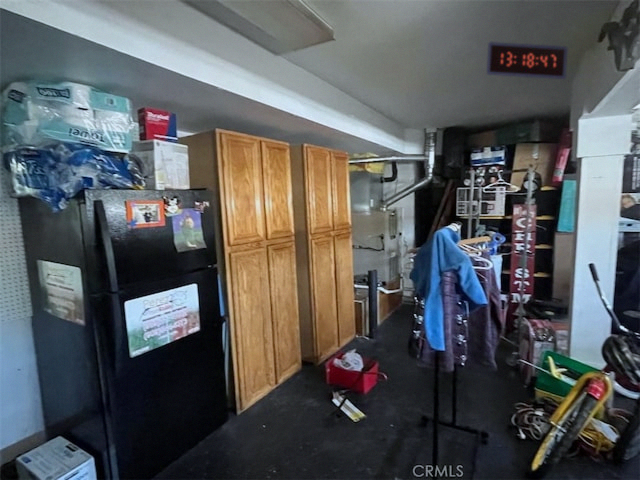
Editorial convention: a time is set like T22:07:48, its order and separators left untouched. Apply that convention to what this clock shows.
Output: T13:18:47
